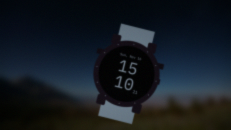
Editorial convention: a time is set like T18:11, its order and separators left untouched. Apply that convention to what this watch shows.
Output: T15:10
